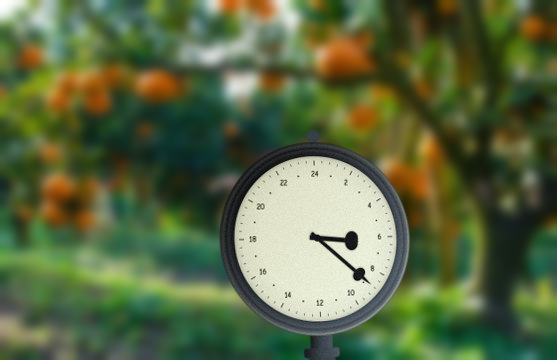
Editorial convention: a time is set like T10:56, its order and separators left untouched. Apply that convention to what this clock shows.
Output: T06:22
